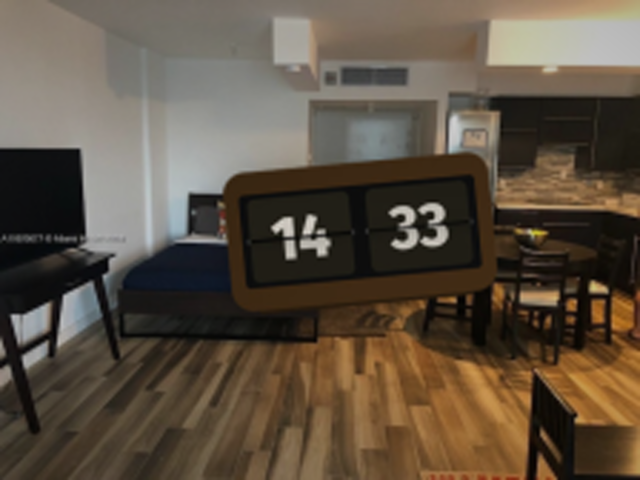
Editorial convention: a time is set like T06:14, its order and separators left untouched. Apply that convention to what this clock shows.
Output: T14:33
